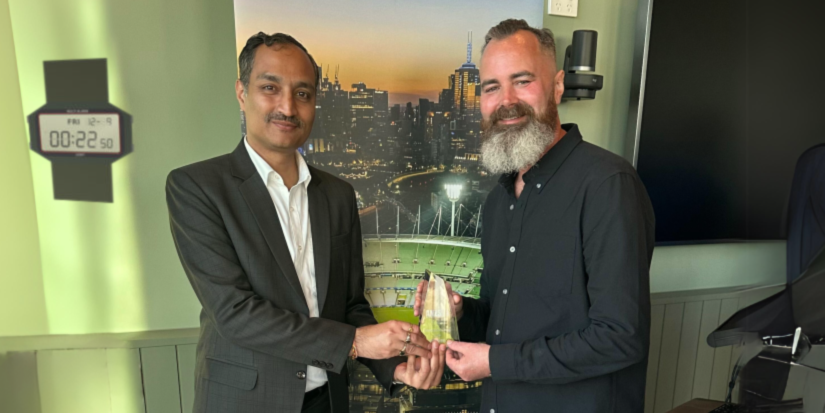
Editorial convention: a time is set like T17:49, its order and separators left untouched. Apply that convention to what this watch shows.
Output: T00:22
